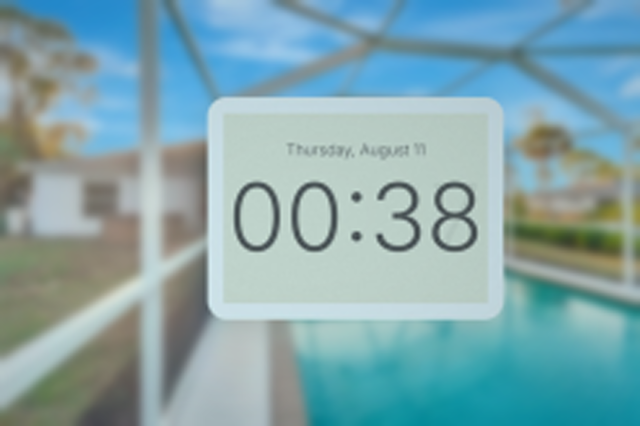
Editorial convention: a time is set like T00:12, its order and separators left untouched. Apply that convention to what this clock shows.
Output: T00:38
